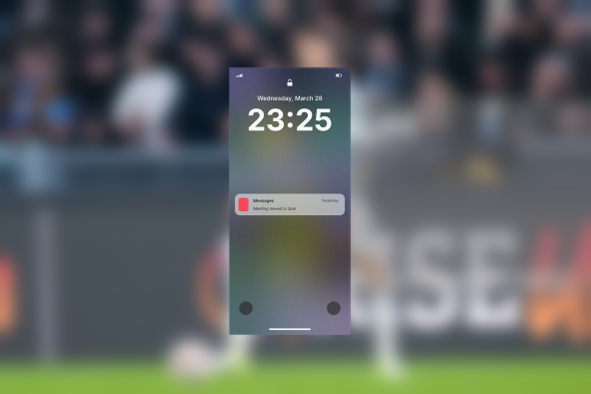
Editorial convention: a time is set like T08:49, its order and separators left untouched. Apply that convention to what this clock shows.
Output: T23:25
